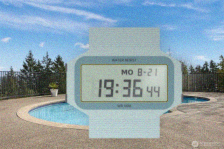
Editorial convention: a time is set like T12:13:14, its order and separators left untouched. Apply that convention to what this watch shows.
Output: T19:36:44
